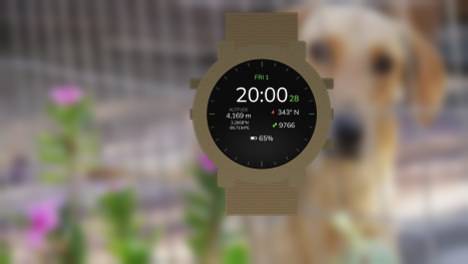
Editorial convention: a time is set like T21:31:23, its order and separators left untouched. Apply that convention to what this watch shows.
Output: T20:00:28
